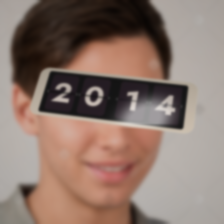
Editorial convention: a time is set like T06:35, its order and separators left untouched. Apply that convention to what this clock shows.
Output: T20:14
